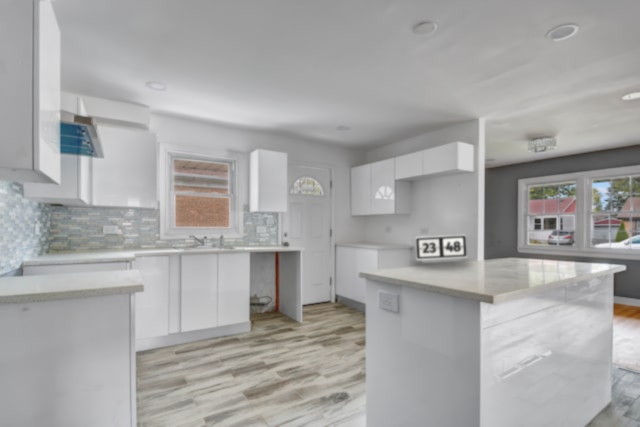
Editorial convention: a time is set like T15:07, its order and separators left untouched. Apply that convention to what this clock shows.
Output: T23:48
